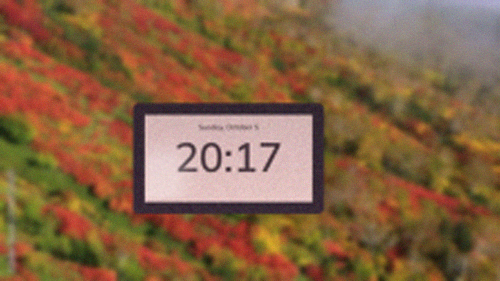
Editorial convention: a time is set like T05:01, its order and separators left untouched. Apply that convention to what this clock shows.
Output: T20:17
